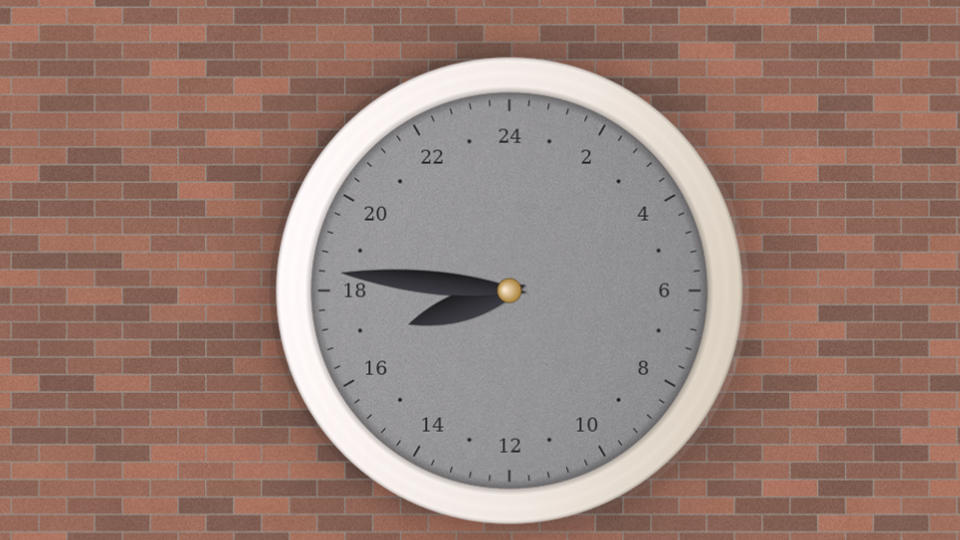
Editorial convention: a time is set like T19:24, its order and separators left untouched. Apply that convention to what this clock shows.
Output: T16:46
